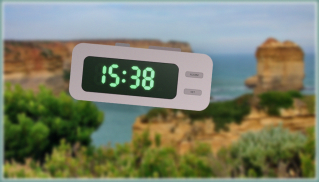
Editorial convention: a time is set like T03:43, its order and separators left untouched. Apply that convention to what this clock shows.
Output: T15:38
